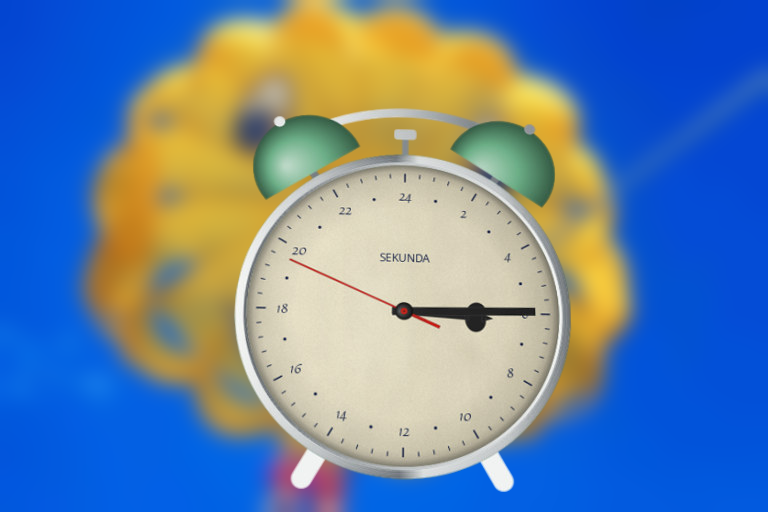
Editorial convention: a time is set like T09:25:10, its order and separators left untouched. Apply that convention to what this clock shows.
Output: T06:14:49
